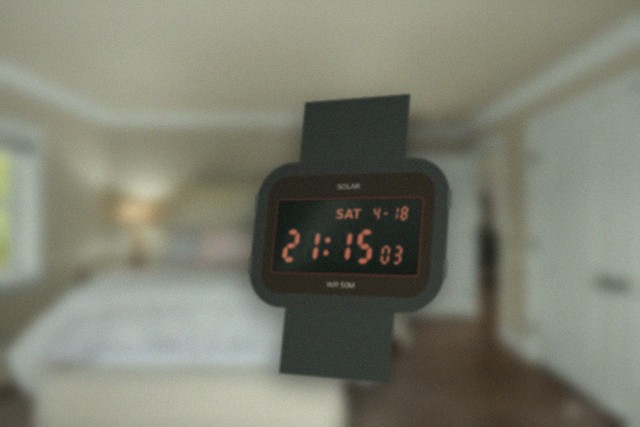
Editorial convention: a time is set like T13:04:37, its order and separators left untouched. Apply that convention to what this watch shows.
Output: T21:15:03
